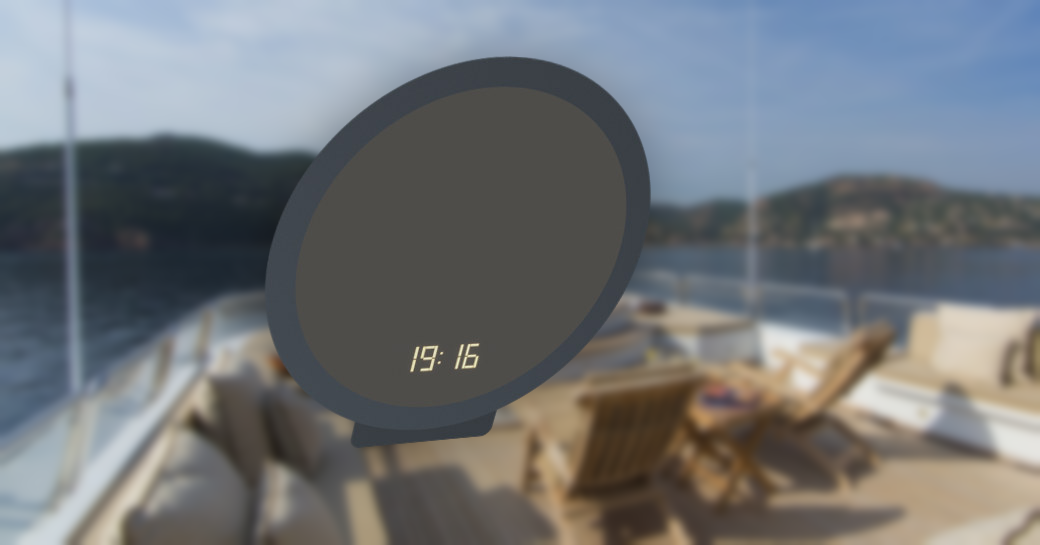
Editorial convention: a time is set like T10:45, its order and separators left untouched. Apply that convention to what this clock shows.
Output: T19:16
